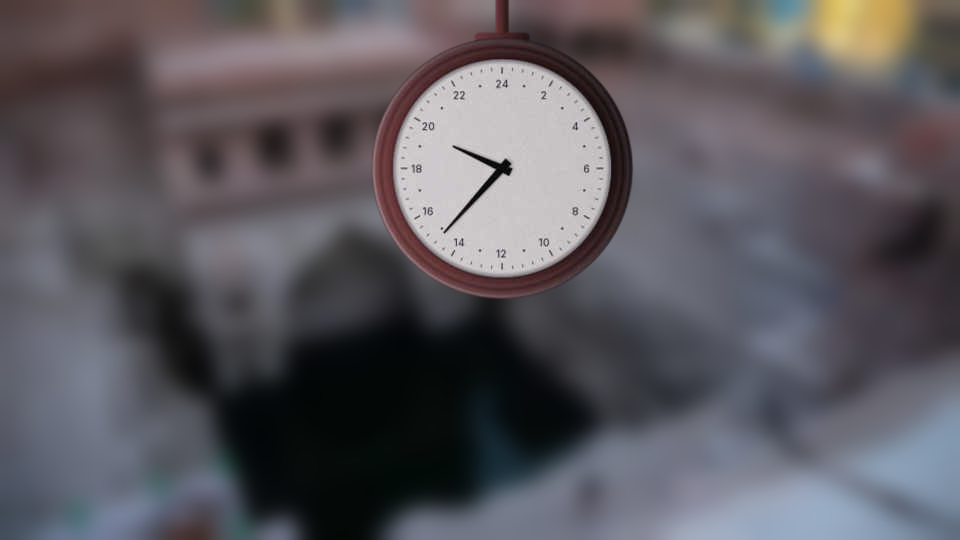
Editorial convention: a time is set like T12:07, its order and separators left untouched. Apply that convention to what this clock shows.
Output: T19:37
